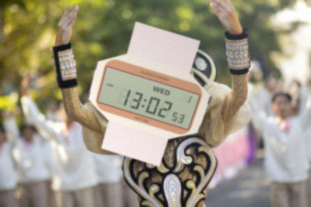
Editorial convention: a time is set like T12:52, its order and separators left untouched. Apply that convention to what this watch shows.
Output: T13:02
